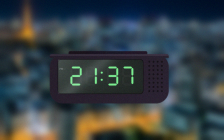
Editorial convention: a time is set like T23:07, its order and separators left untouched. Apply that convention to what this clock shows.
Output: T21:37
